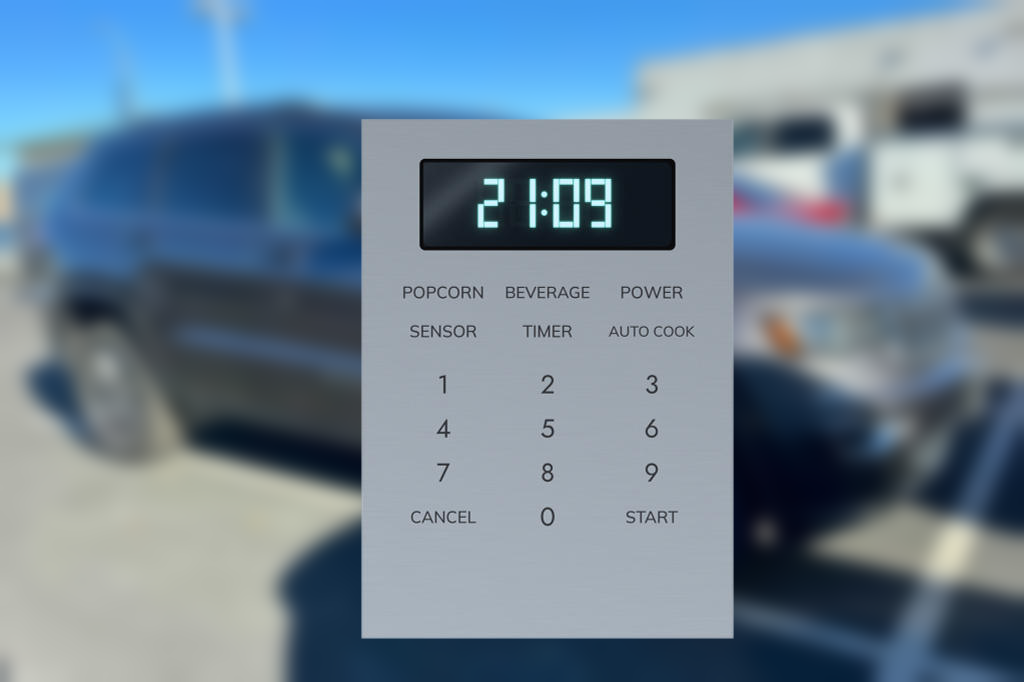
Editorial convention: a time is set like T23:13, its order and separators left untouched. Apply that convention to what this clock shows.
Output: T21:09
